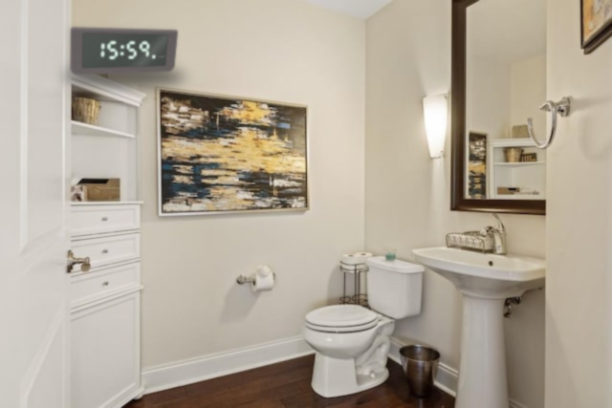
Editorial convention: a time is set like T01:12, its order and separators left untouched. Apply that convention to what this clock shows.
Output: T15:59
